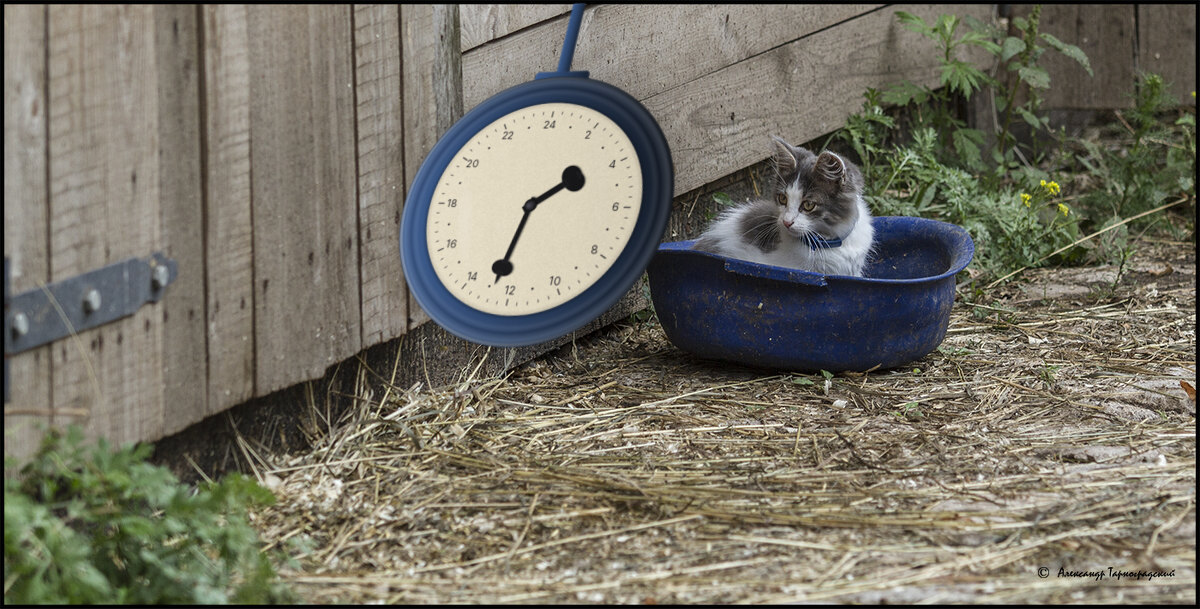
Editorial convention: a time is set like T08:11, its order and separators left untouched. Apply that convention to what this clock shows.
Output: T03:32
